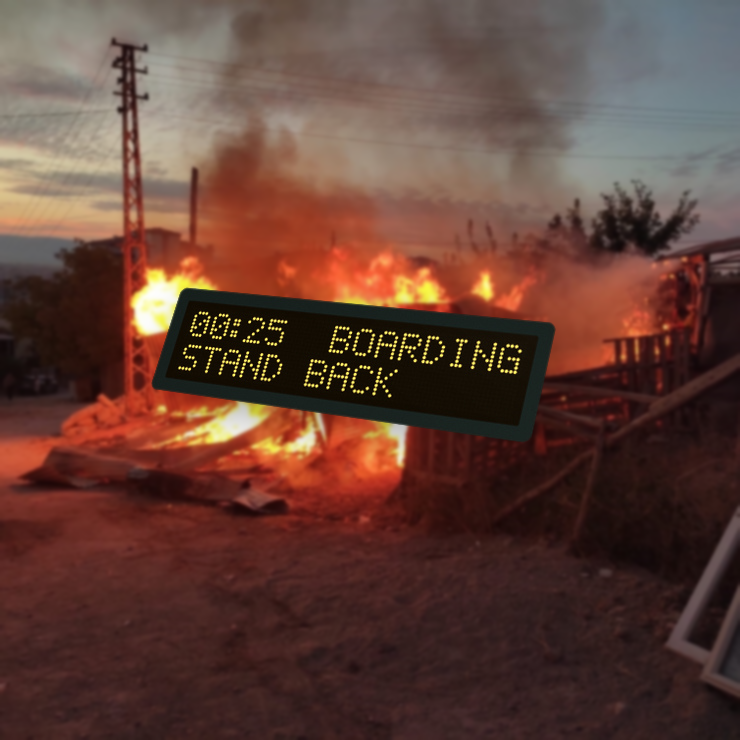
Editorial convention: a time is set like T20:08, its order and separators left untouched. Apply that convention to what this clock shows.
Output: T00:25
